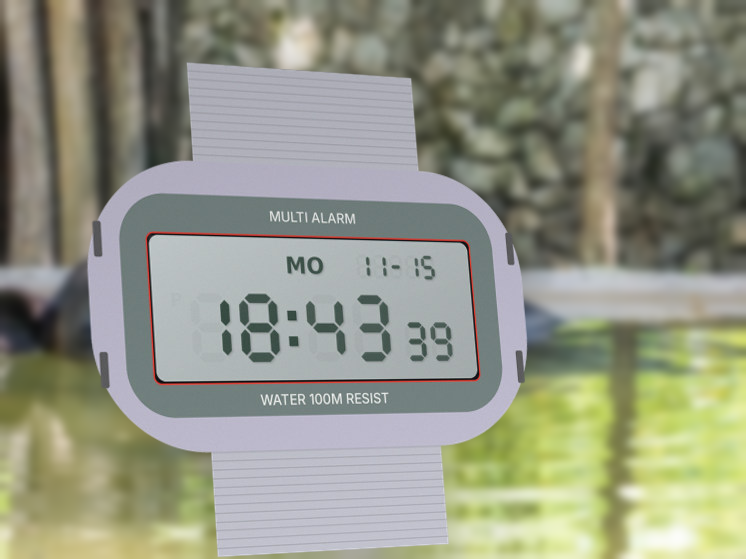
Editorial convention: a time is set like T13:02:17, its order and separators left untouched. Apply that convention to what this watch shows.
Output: T18:43:39
